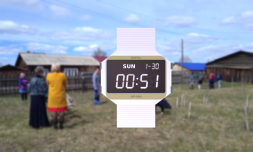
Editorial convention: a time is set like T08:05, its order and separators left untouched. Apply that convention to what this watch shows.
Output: T00:51
